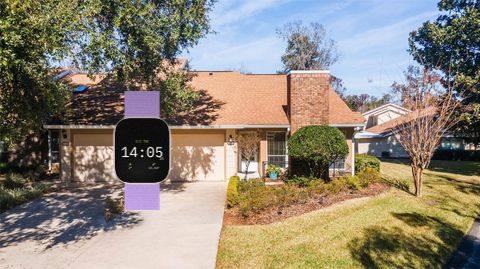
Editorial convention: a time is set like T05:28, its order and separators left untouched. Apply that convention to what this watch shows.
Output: T14:05
